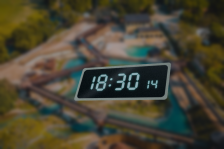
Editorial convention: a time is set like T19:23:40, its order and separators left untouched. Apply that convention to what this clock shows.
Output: T18:30:14
